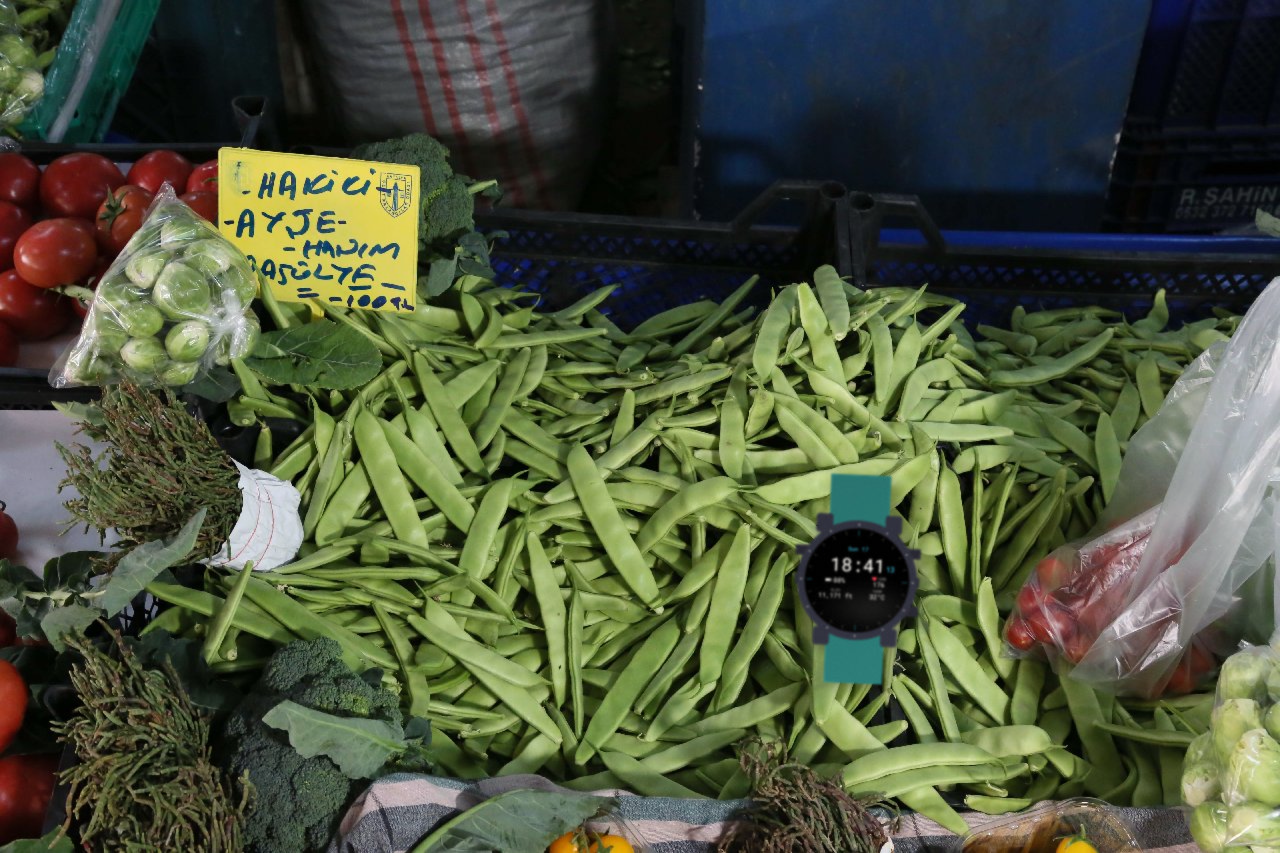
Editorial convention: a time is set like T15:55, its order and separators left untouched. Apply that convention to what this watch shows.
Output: T18:41
